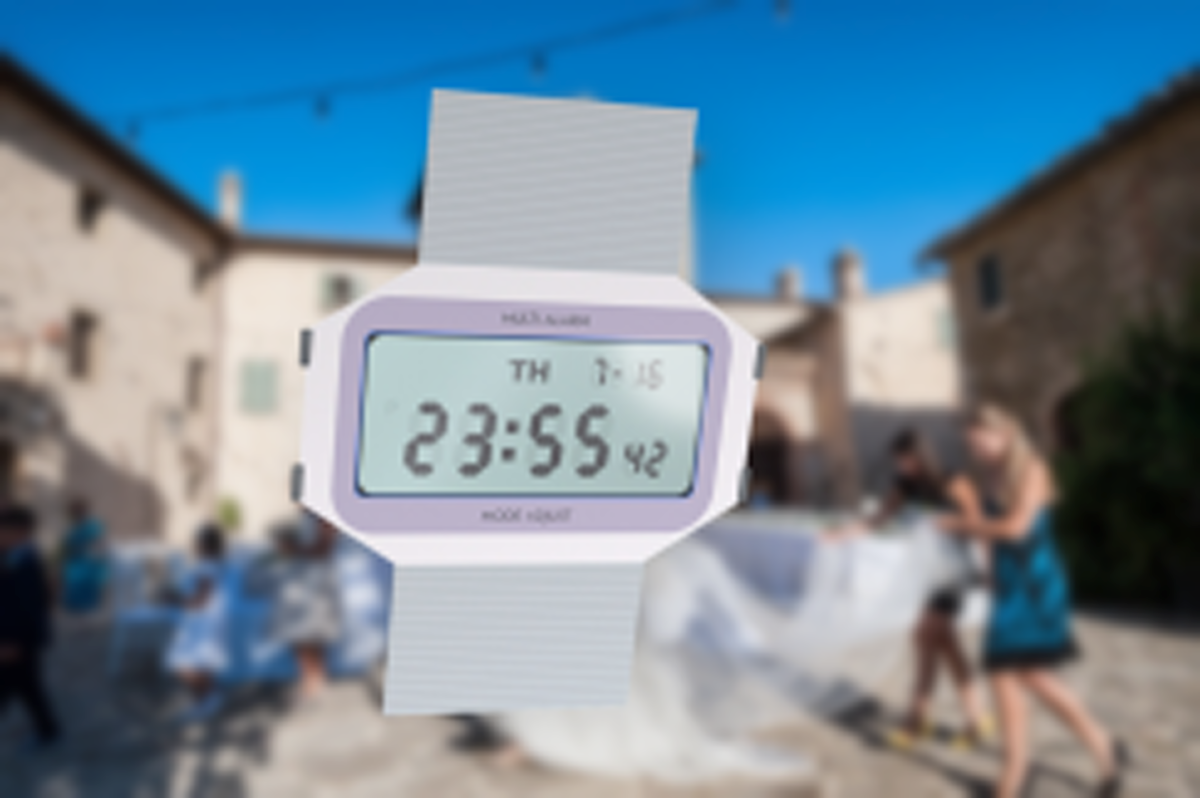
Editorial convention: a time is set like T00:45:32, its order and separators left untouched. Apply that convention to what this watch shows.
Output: T23:55:42
